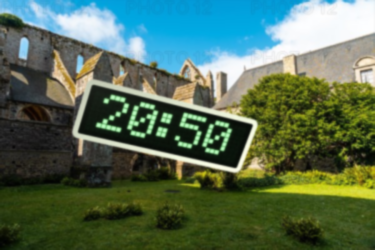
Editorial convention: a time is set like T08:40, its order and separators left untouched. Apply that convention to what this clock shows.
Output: T20:50
